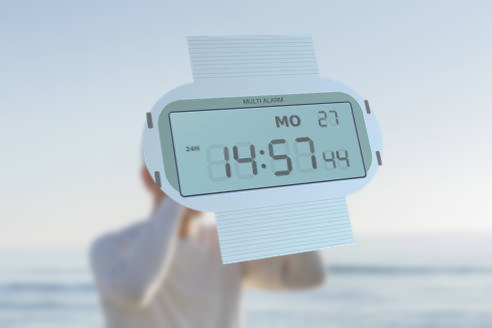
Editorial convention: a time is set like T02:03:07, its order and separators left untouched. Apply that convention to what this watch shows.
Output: T14:57:44
